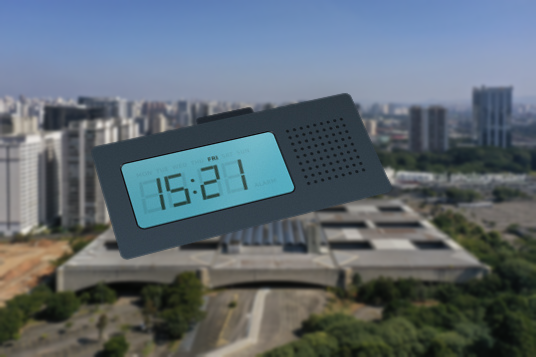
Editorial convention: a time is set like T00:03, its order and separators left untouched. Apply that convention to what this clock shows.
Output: T15:21
